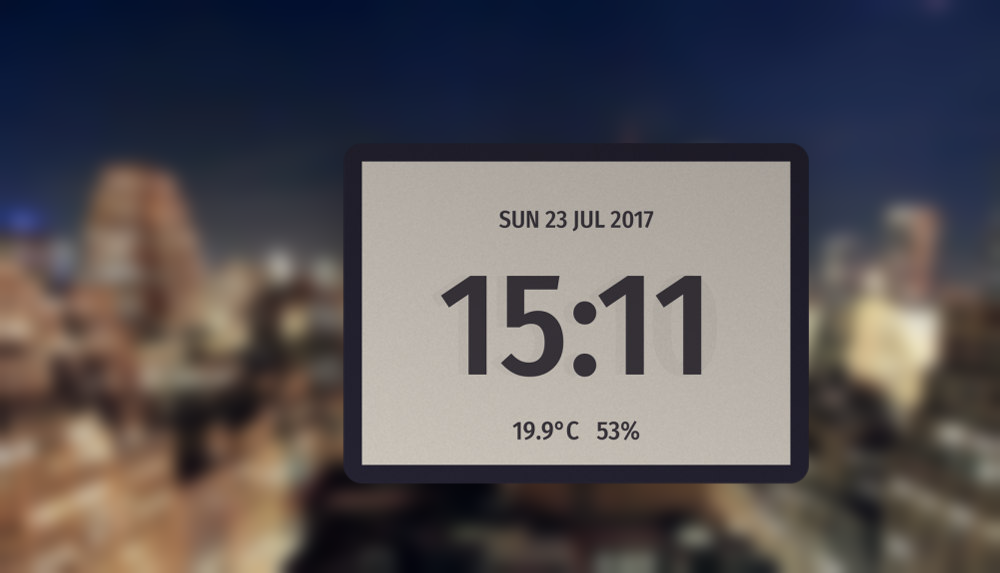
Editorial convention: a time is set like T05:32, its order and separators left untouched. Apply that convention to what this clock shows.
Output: T15:11
